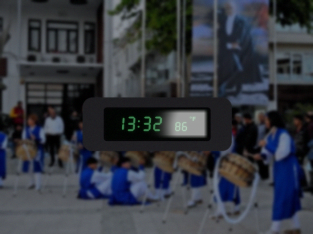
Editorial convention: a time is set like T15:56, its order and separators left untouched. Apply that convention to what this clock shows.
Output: T13:32
